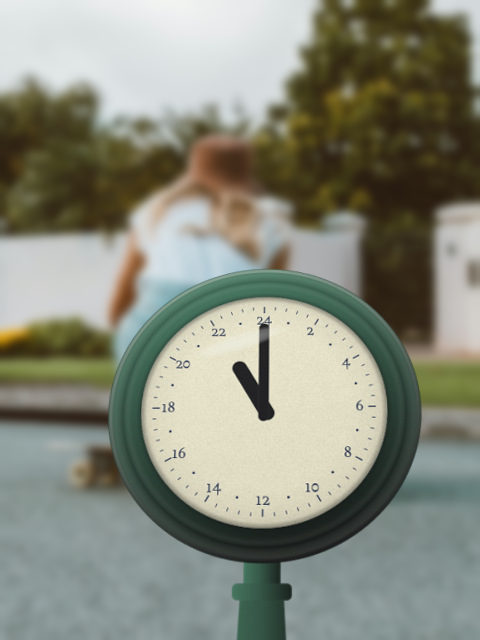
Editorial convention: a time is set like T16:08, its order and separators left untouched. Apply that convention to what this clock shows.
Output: T22:00
